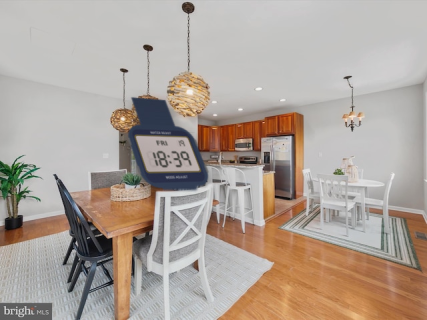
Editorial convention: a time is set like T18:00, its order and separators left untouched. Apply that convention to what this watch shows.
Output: T18:39
